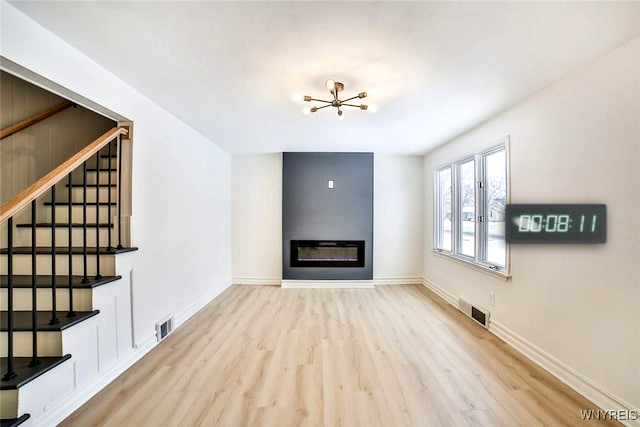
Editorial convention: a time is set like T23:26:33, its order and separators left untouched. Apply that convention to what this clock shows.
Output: T00:08:11
